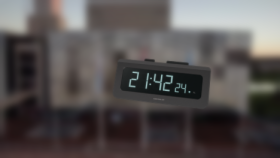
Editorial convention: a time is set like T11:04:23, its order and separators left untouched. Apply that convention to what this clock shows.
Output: T21:42:24
